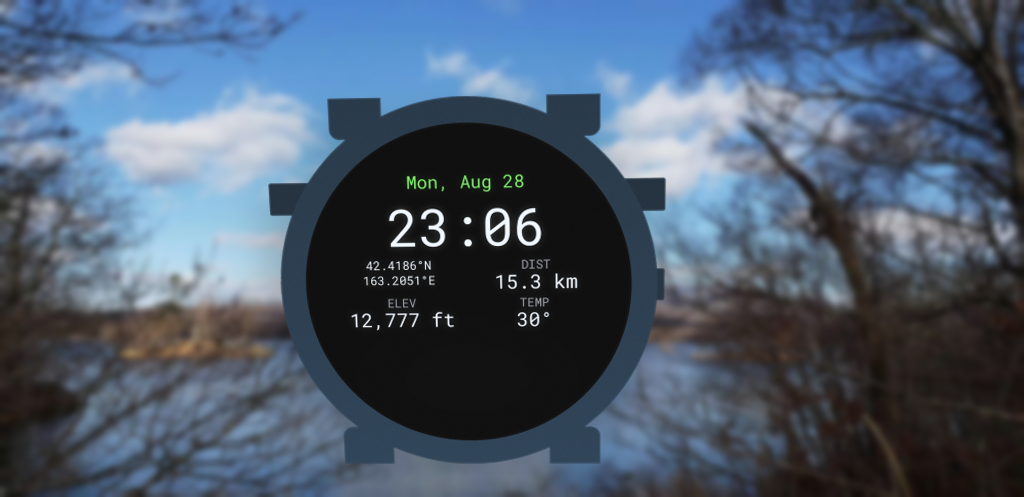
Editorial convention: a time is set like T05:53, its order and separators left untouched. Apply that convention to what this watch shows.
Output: T23:06
